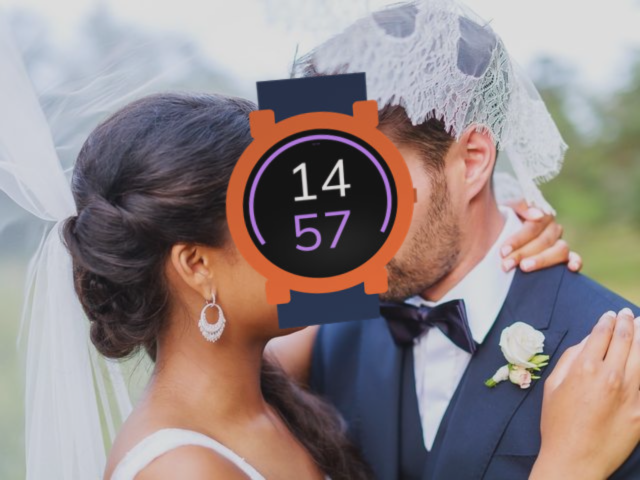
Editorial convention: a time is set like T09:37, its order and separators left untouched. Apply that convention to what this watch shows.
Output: T14:57
